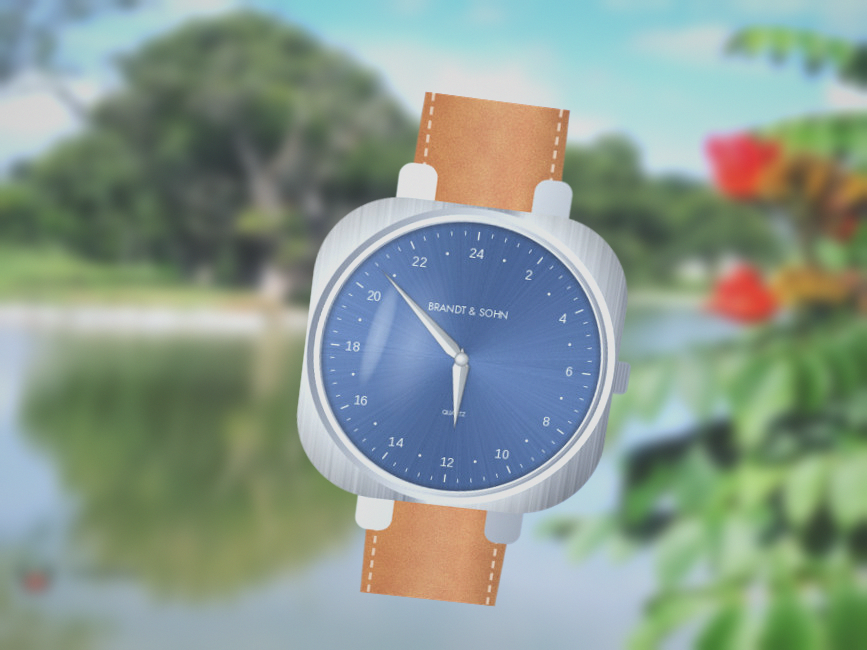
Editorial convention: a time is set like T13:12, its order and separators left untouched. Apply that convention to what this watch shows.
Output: T11:52
